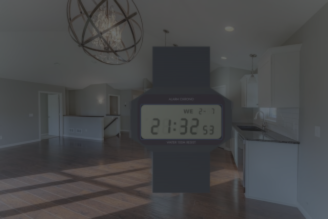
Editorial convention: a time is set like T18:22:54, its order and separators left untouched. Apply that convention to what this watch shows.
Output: T21:32:53
